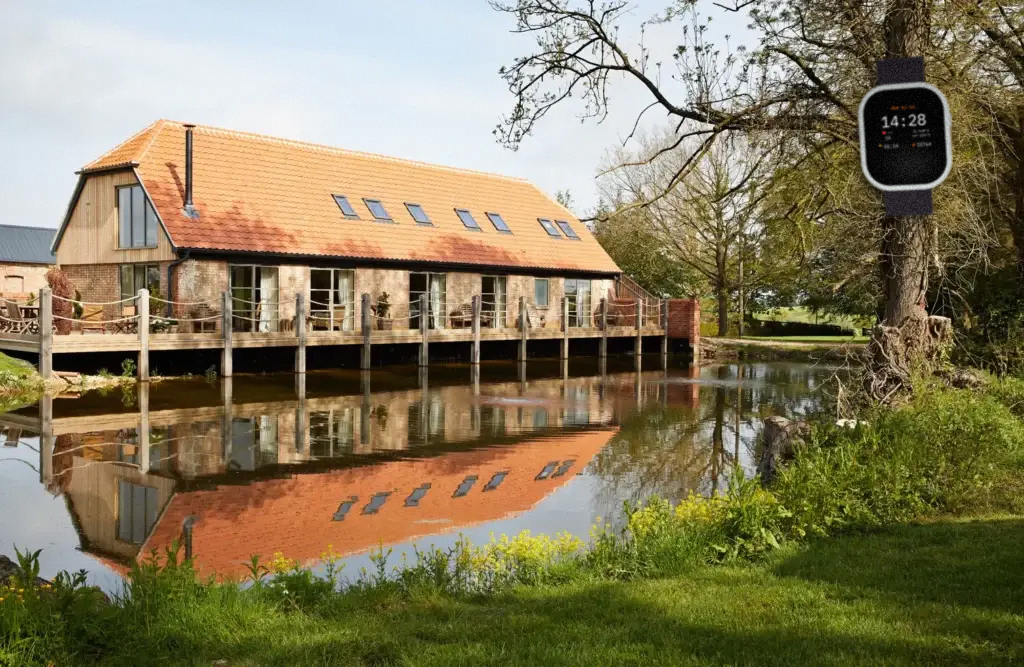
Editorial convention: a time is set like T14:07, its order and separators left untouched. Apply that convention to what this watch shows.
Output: T14:28
